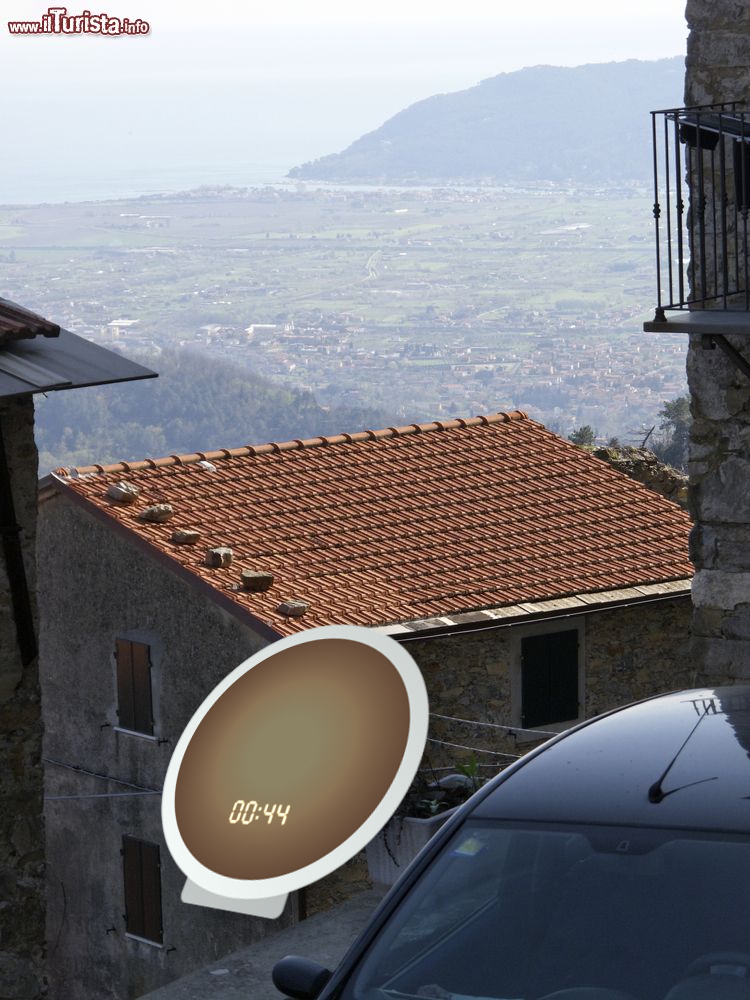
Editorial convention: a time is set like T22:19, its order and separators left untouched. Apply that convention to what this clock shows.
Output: T00:44
